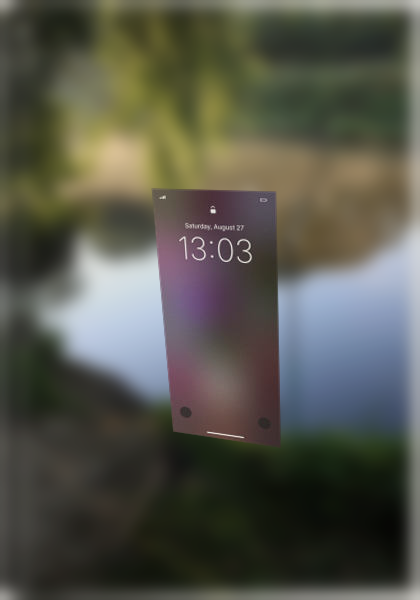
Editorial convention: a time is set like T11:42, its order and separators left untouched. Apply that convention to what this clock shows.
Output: T13:03
